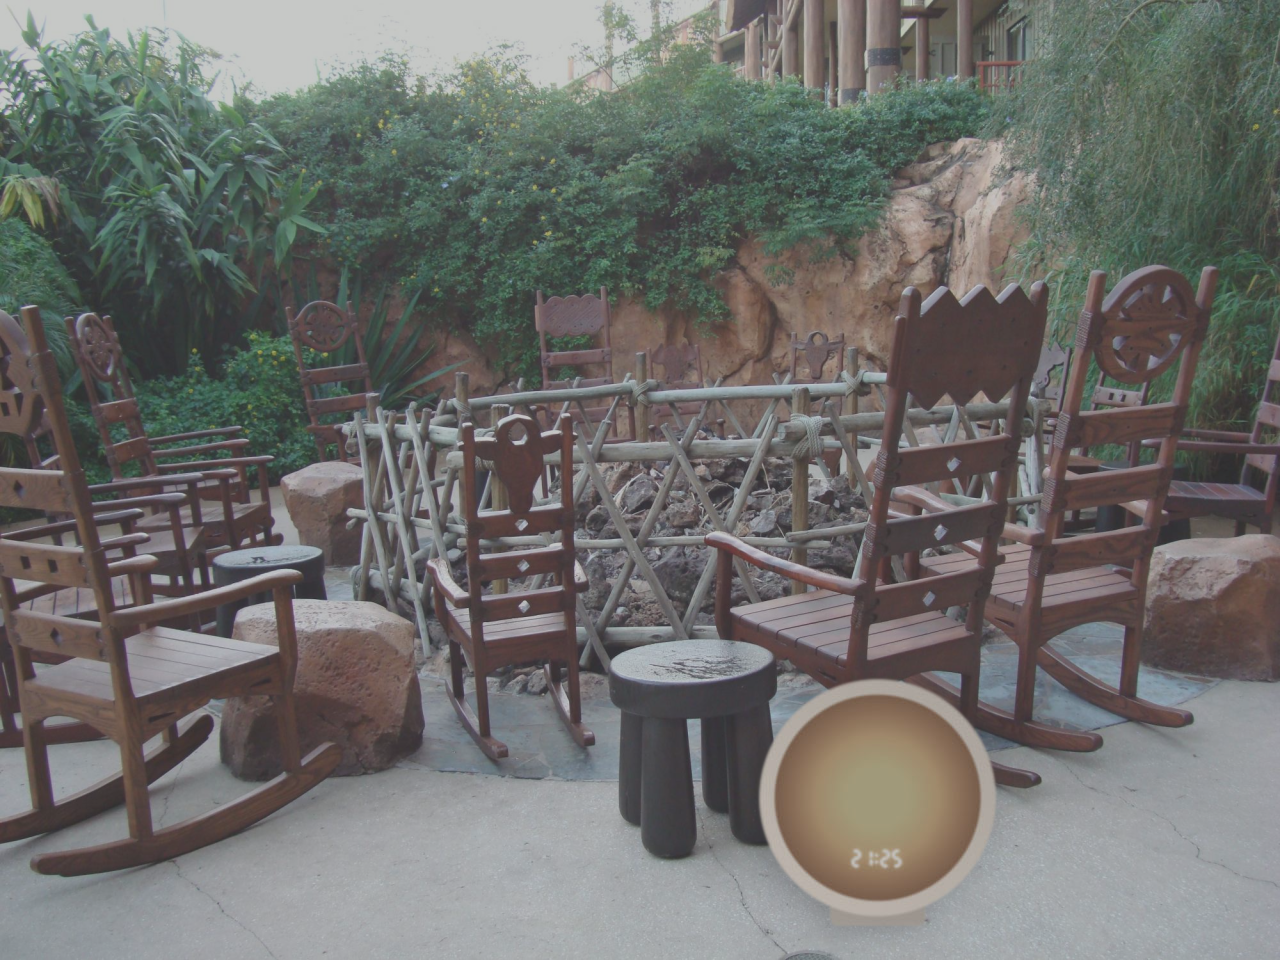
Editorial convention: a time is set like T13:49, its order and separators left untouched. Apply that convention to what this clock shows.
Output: T21:25
